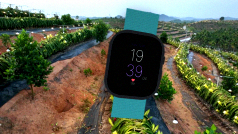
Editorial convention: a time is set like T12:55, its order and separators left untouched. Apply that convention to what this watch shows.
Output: T19:39
